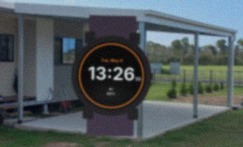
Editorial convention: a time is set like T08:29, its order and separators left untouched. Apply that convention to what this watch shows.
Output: T13:26
